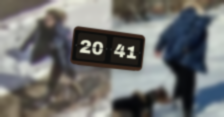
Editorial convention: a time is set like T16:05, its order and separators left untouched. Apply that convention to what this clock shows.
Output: T20:41
